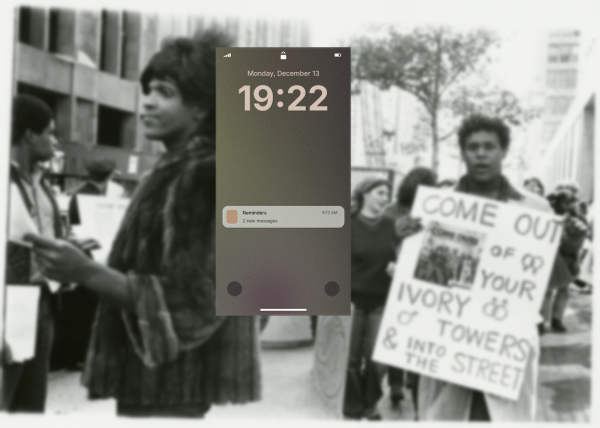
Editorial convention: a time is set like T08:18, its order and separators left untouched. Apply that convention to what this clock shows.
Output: T19:22
